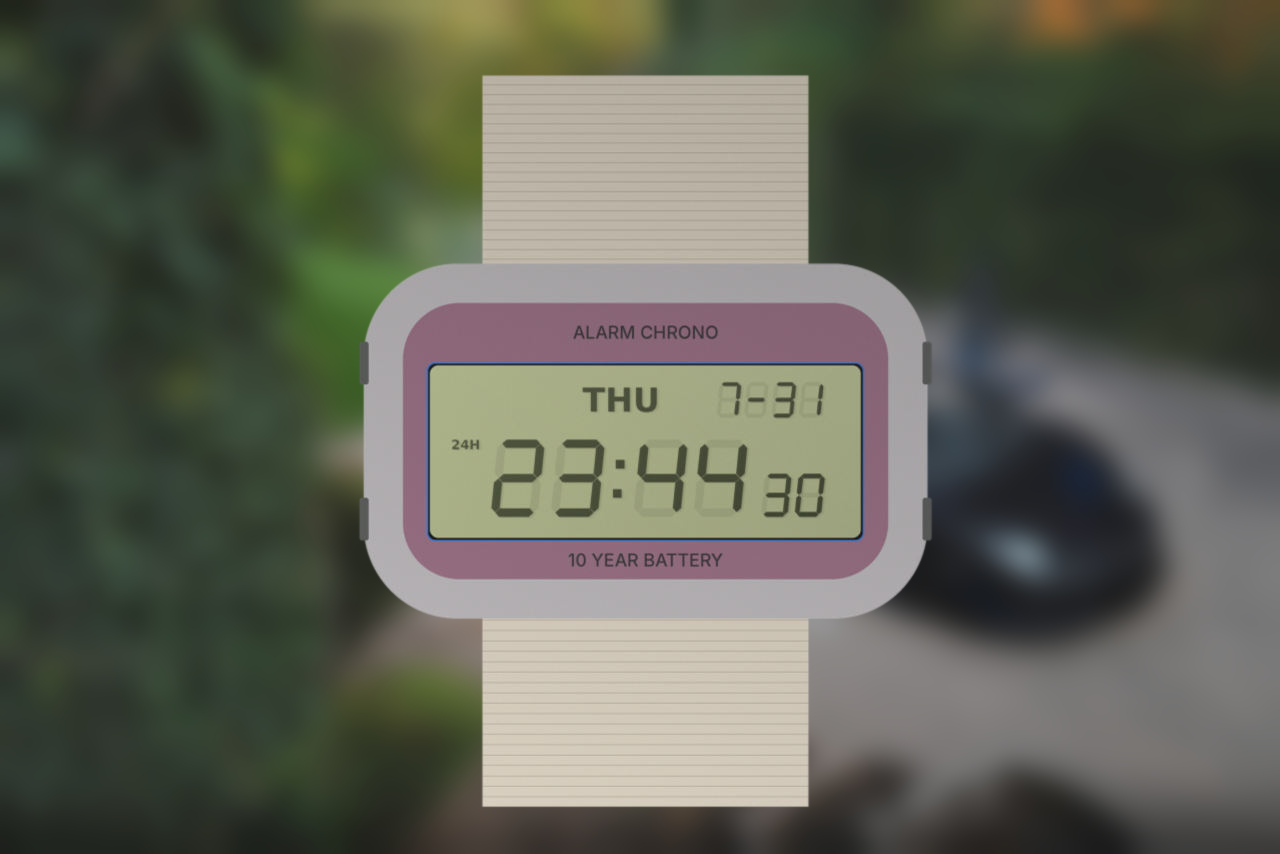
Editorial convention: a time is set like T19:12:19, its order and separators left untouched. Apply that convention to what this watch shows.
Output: T23:44:30
